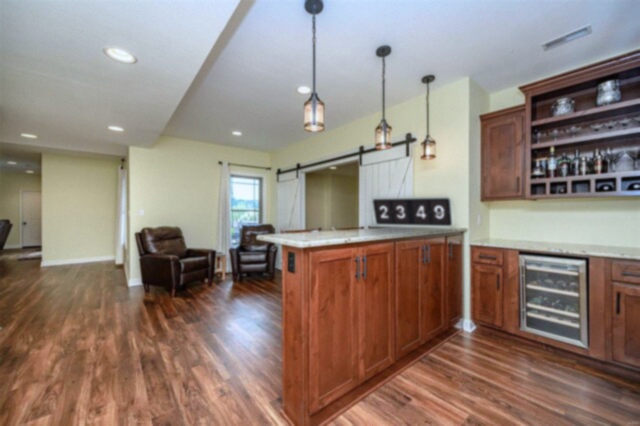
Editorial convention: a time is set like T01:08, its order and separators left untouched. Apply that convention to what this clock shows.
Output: T23:49
